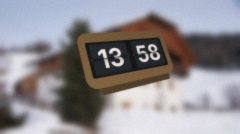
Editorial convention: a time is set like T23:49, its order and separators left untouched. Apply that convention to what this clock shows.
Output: T13:58
